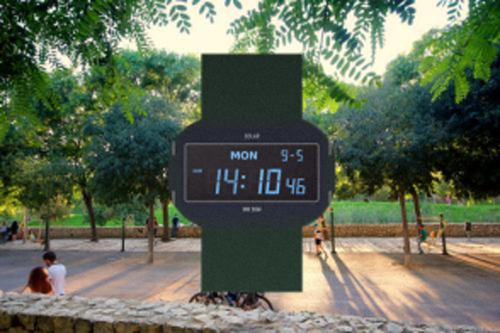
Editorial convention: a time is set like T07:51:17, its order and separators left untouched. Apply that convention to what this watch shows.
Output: T14:10:46
